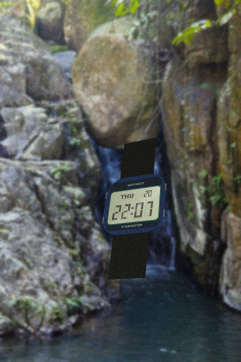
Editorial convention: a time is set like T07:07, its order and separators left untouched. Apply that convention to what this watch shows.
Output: T22:07
